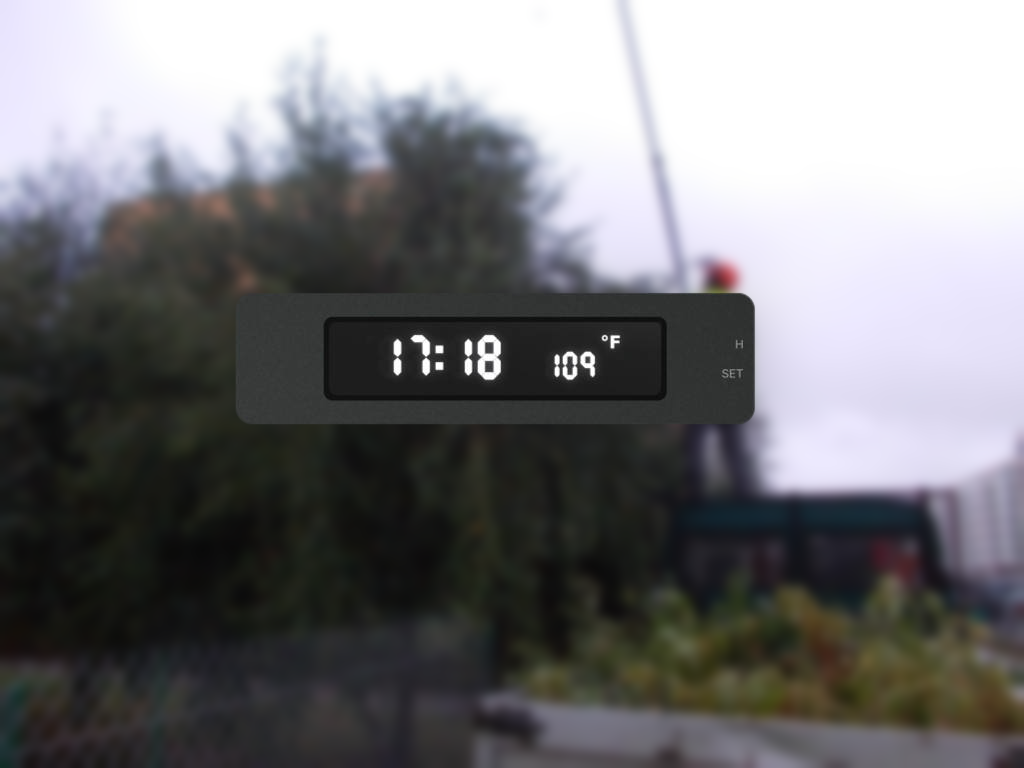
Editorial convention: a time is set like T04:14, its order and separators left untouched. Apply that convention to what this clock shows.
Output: T17:18
